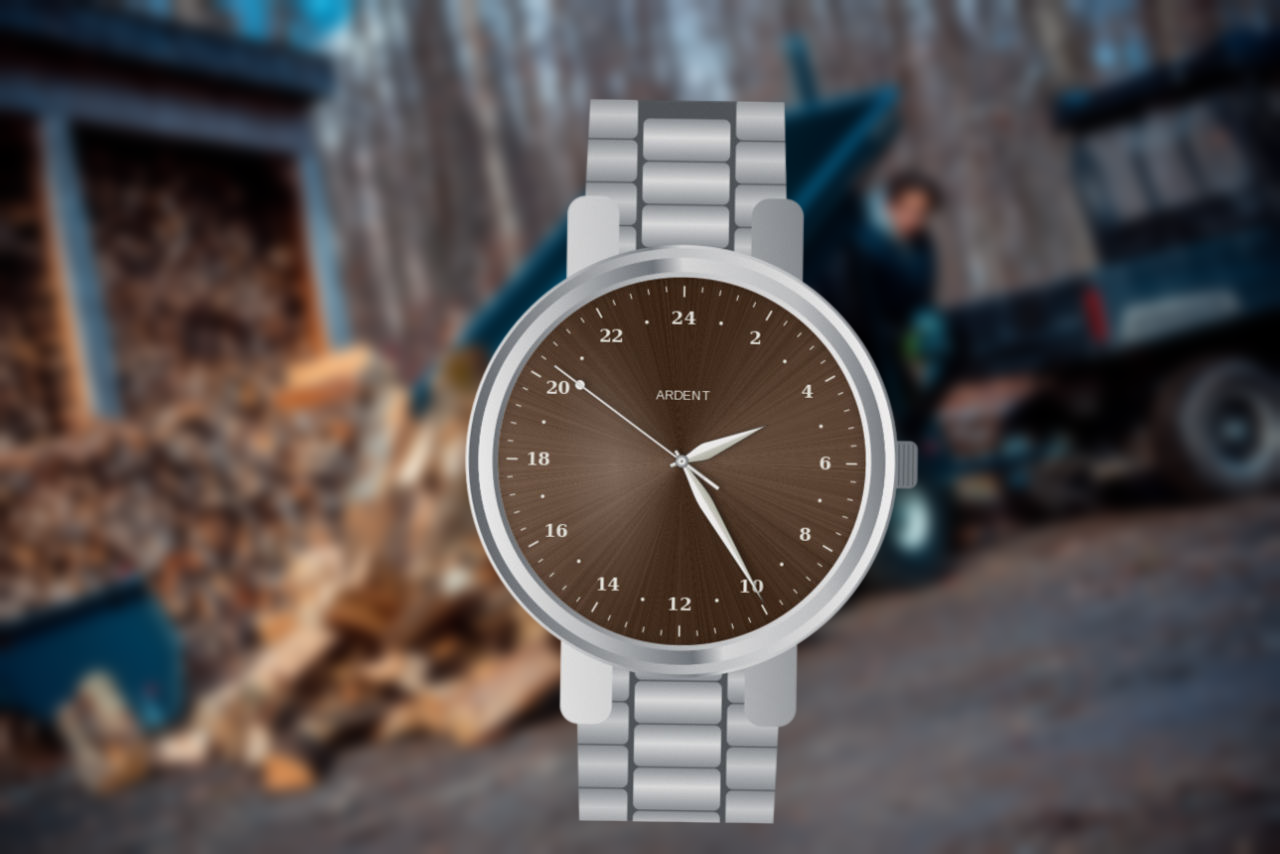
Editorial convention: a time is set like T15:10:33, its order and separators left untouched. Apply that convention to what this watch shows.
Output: T04:24:51
